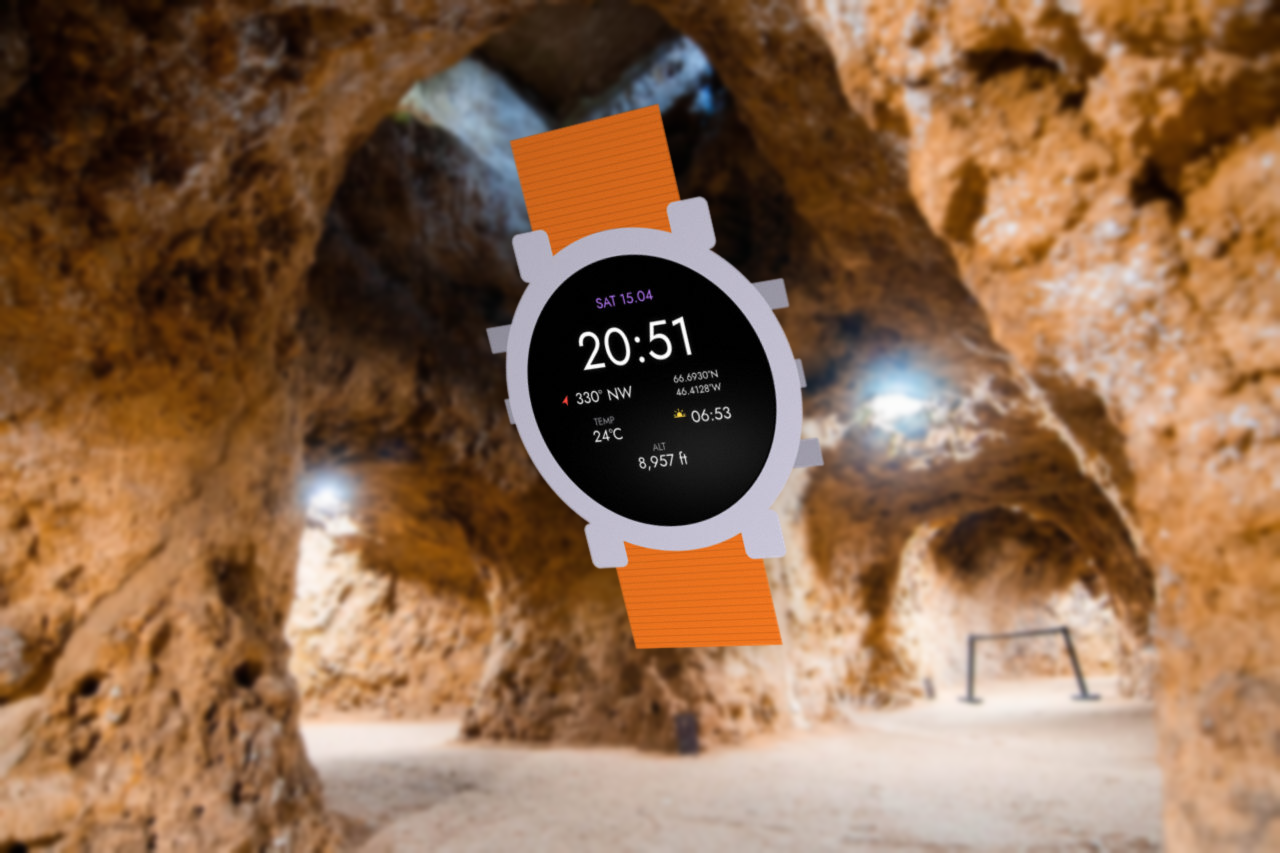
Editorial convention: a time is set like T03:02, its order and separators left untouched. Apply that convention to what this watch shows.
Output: T20:51
